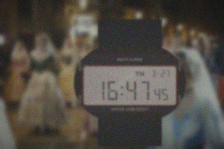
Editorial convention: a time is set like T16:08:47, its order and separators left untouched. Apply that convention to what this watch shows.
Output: T16:47:45
